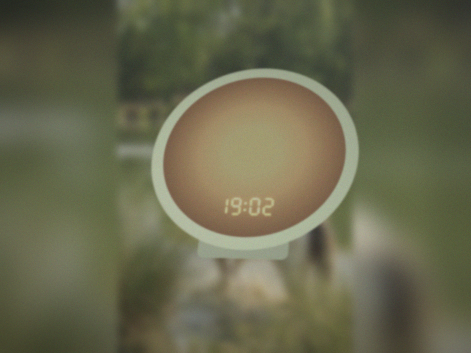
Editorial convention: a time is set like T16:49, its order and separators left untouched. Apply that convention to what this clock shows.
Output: T19:02
